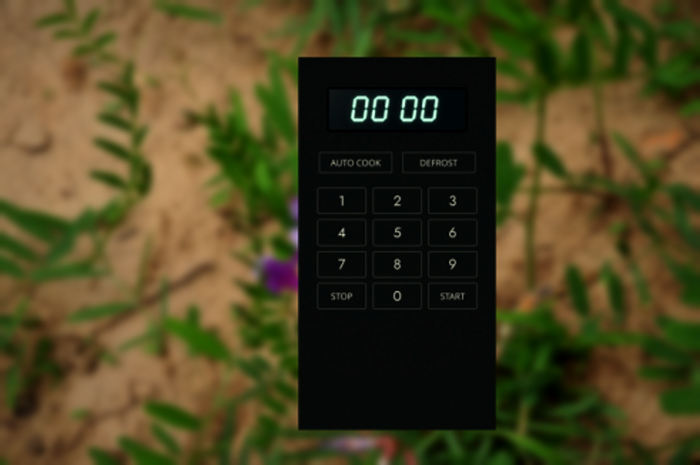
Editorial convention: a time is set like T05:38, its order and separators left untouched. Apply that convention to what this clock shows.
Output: T00:00
